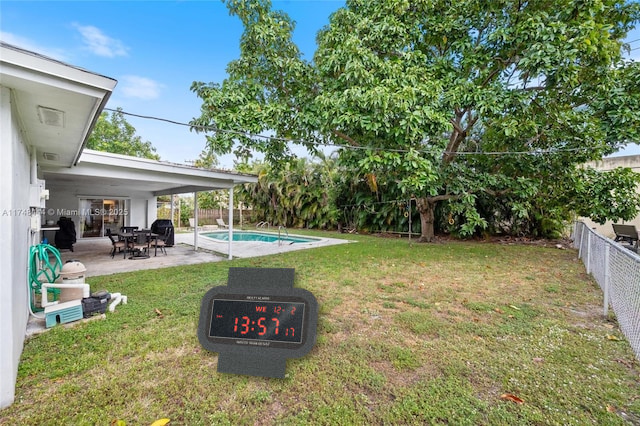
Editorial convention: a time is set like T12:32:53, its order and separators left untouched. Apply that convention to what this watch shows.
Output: T13:57:17
